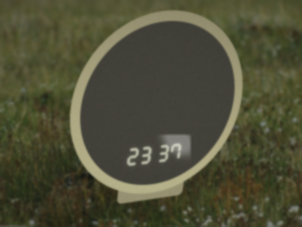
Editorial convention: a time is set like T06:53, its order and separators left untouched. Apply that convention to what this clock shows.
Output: T23:37
